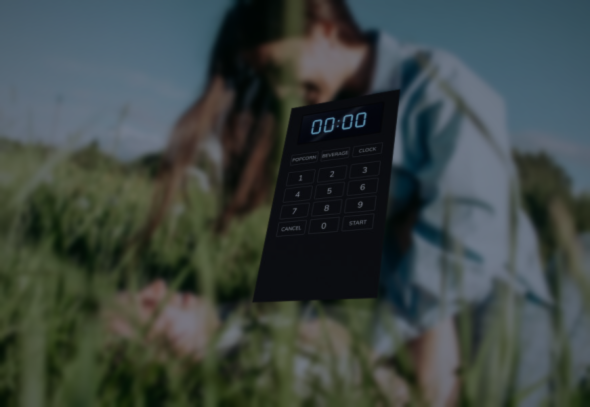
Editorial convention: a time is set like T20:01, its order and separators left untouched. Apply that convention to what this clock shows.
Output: T00:00
